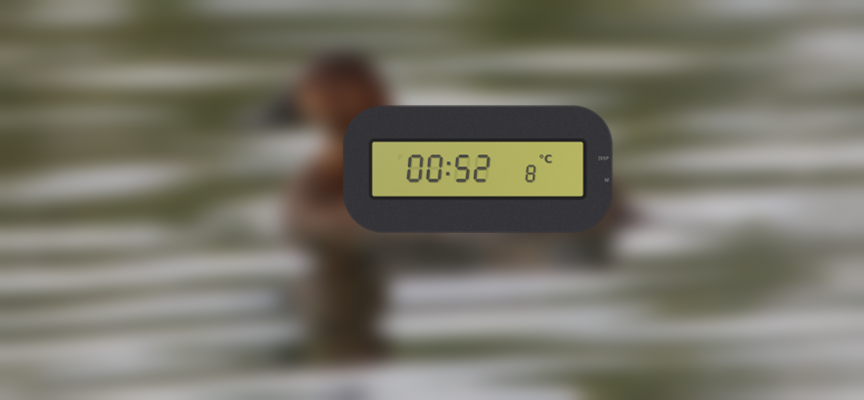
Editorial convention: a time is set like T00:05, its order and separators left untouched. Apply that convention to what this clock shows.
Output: T00:52
